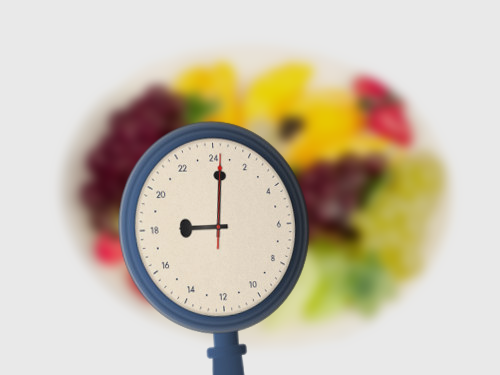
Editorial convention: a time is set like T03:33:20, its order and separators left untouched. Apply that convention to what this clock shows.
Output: T18:01:01
